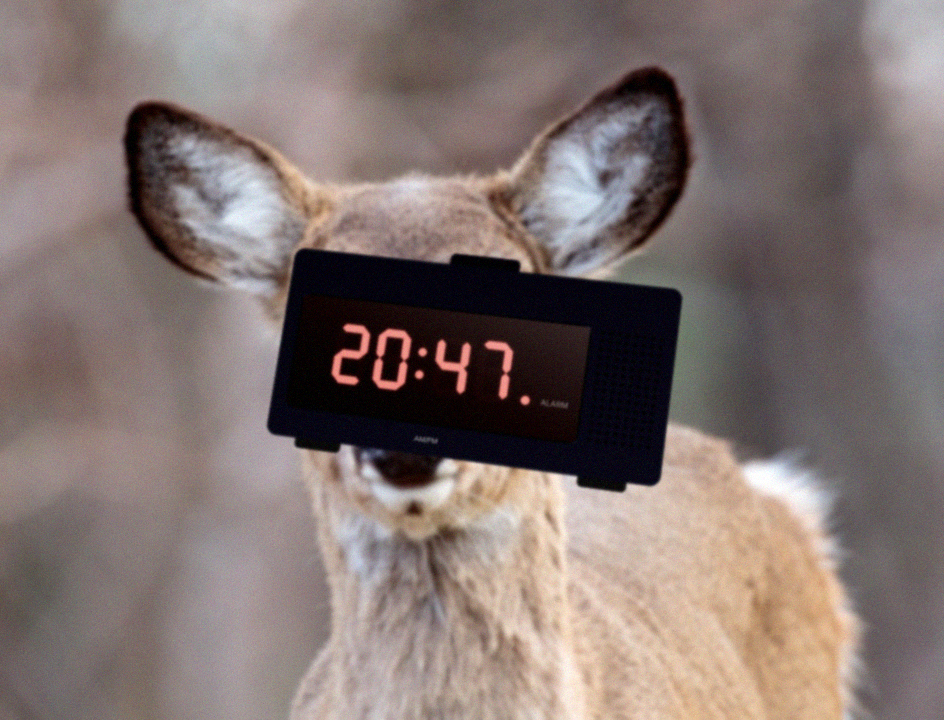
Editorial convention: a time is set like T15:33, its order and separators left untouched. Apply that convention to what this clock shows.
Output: T20:47
